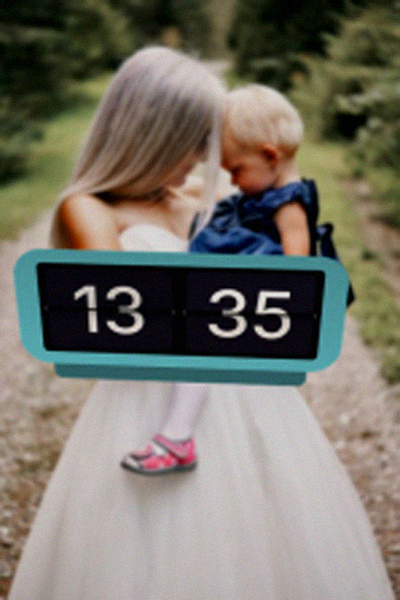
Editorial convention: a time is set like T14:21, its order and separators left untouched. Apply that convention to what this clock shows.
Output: T13:35
